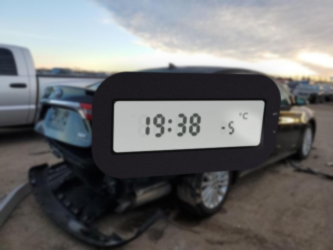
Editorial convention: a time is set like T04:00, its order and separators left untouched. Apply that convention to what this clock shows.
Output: T19:38
